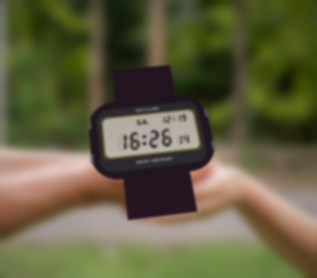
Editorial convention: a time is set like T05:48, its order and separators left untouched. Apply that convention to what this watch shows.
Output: T16:26
